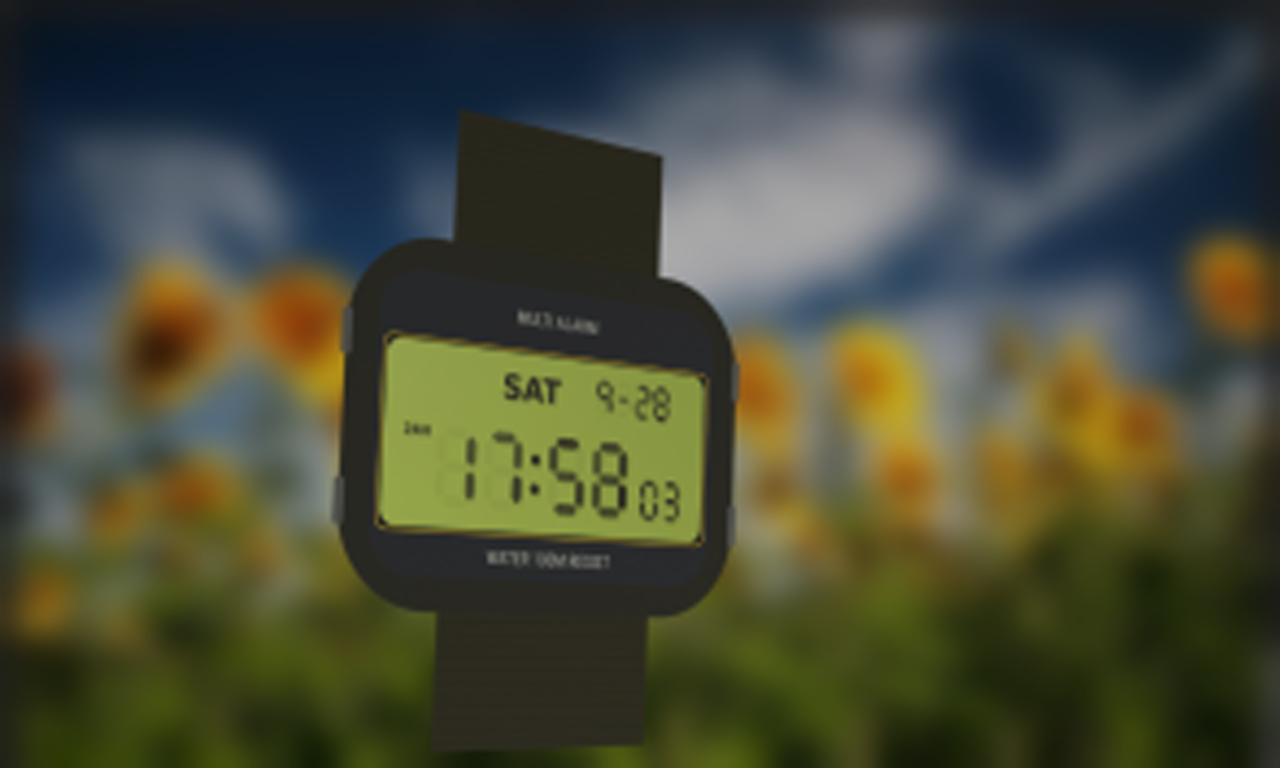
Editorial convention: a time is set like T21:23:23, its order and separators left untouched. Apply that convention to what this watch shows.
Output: T17:58:03
